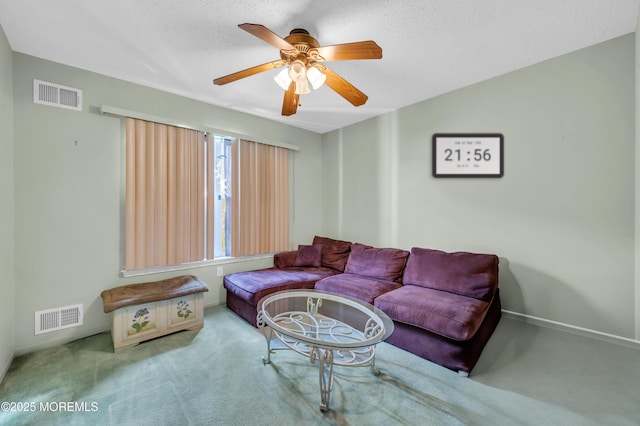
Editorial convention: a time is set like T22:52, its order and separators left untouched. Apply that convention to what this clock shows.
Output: T21:56
